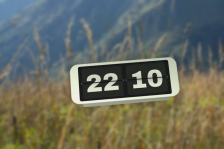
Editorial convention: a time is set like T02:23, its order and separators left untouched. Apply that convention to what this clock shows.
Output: T22:10
